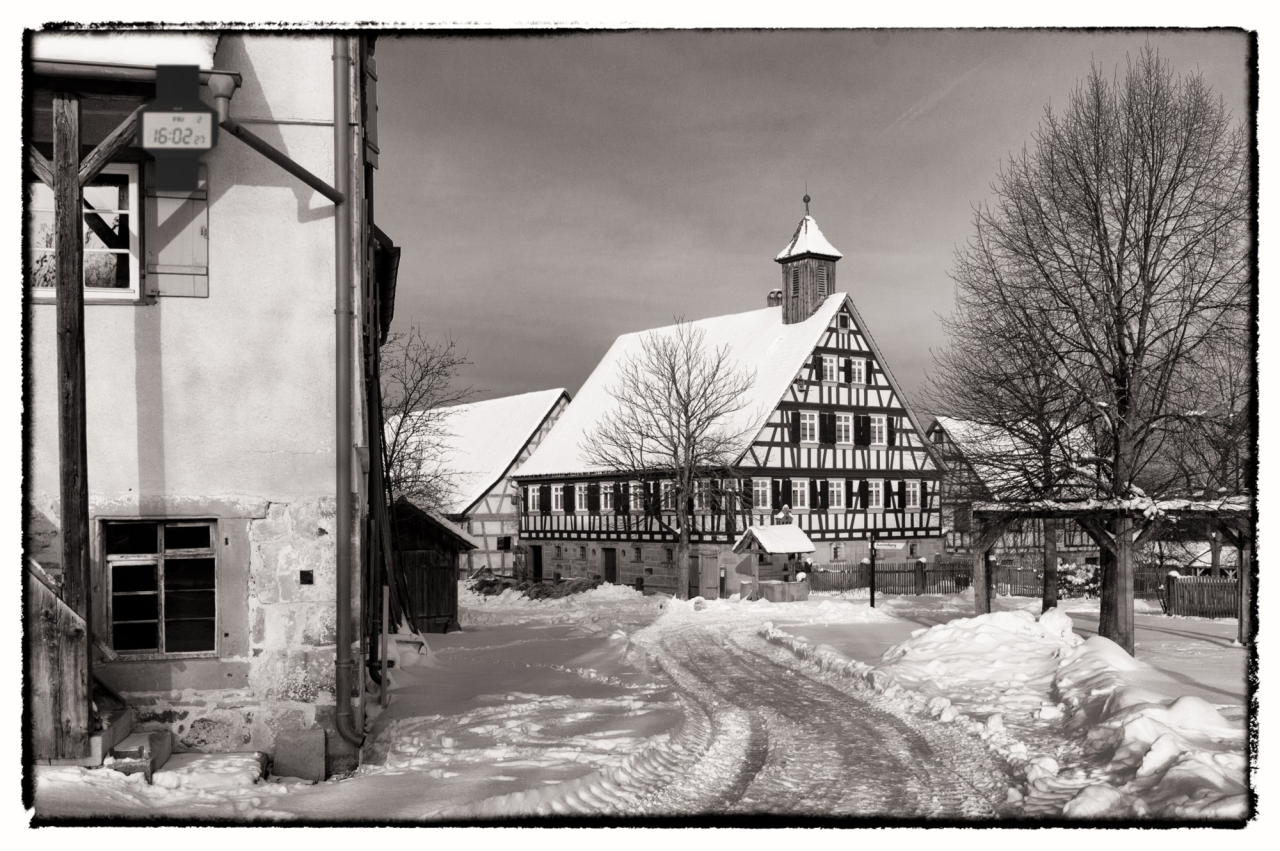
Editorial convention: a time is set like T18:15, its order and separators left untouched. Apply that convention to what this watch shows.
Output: T16:02
